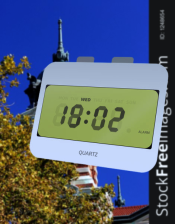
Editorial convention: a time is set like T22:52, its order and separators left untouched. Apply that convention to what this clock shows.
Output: T18:02
